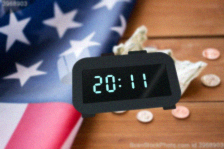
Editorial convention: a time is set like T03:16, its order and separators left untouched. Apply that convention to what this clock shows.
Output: T20:11
